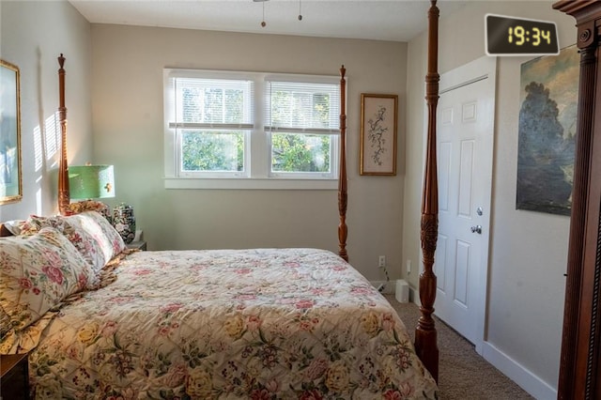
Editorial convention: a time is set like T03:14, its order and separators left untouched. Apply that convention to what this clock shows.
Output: T19:34
